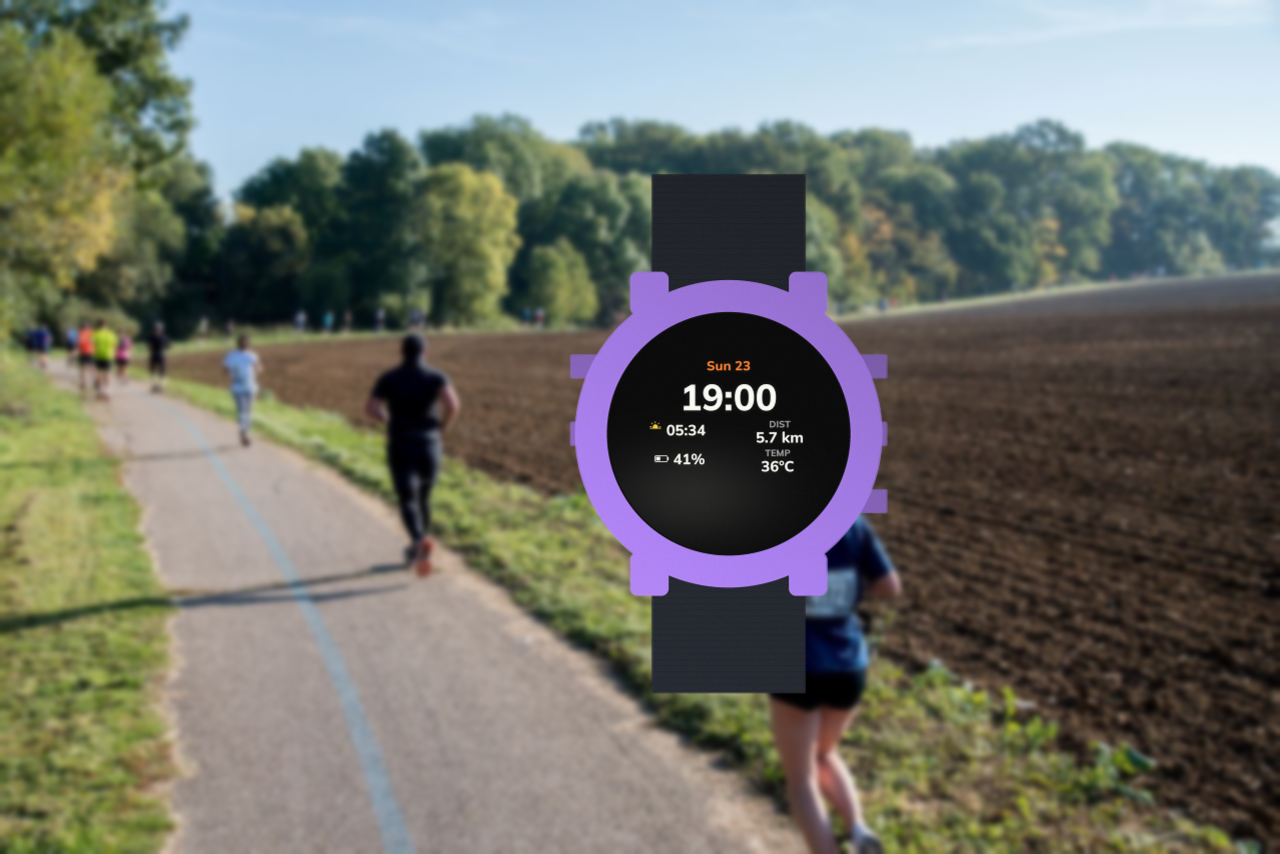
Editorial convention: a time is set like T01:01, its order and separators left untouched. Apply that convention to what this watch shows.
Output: T19:00
